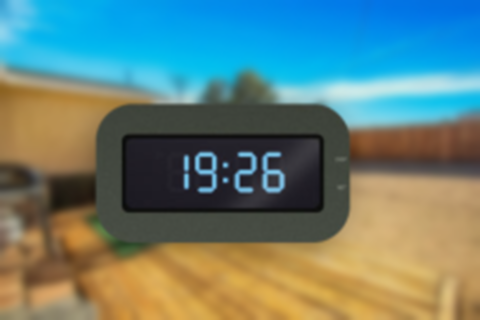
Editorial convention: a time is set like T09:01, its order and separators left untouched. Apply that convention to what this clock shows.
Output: T19:26
